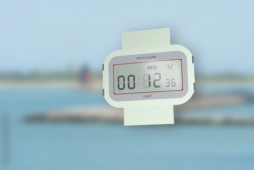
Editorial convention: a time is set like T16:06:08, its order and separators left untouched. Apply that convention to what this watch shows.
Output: T00:12:36
